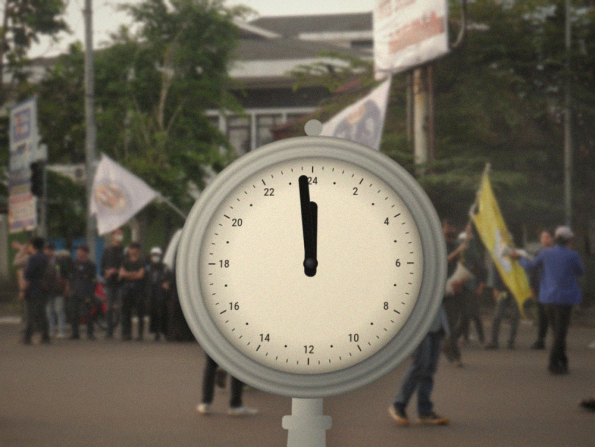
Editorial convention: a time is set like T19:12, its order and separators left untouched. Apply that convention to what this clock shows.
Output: T23:59
